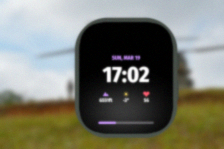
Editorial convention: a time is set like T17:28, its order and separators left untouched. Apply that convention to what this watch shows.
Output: T17:02
